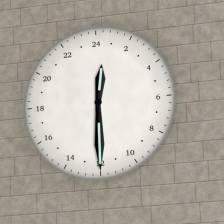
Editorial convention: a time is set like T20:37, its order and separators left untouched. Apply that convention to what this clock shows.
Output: T00:30
